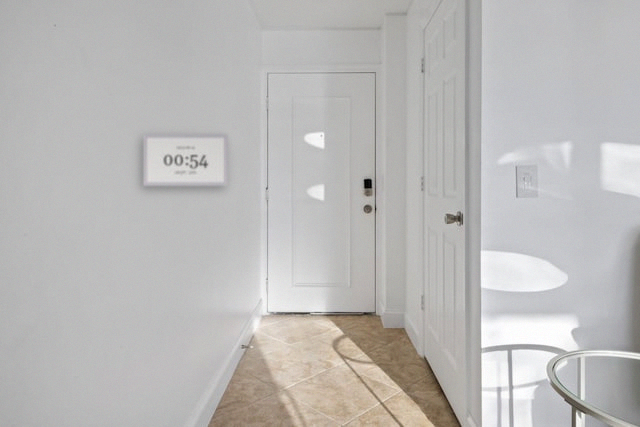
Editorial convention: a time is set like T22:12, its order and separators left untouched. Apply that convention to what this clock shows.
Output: T00:54
